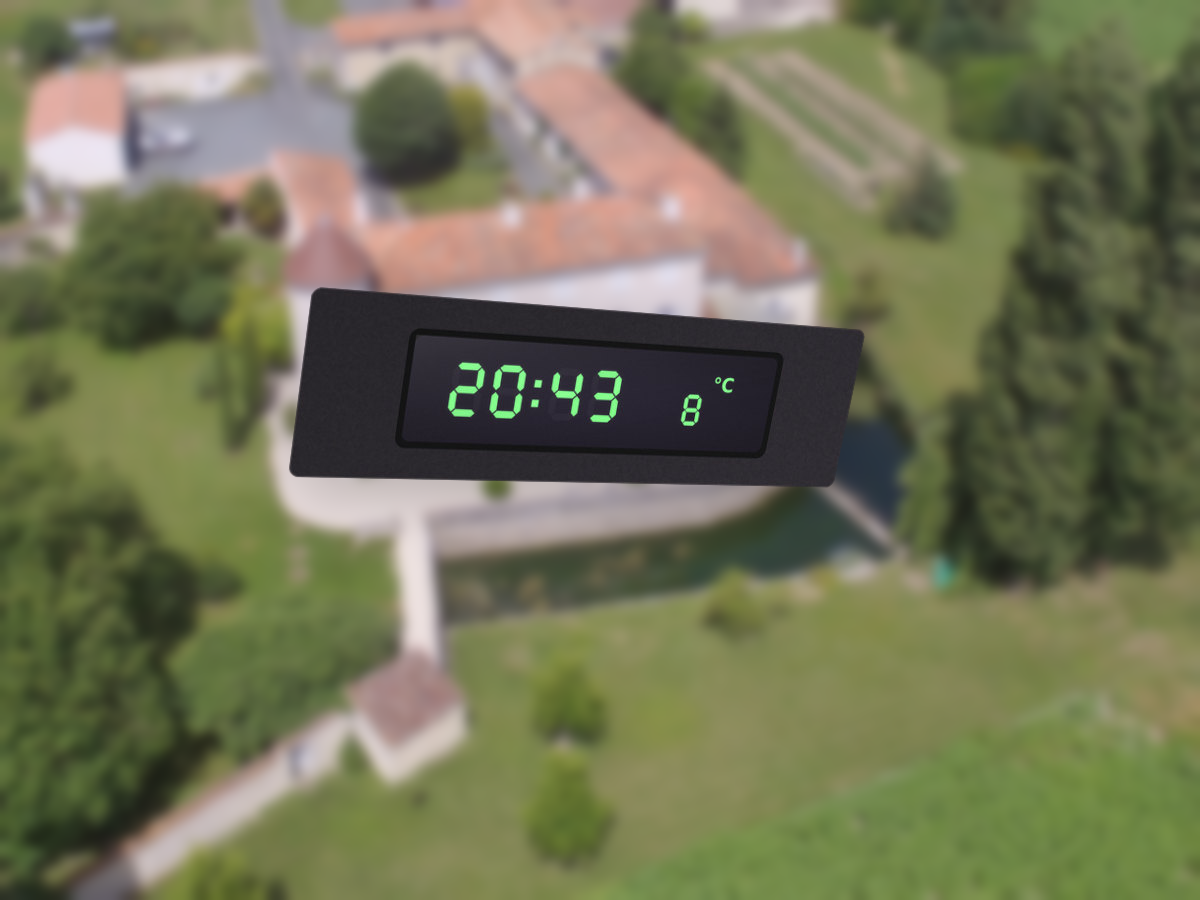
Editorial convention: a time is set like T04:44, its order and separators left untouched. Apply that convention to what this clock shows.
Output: T20:43
